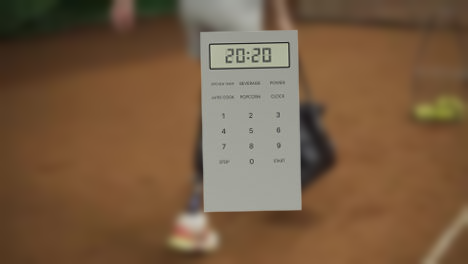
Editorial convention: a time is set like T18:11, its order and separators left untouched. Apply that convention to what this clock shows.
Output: T20:20
